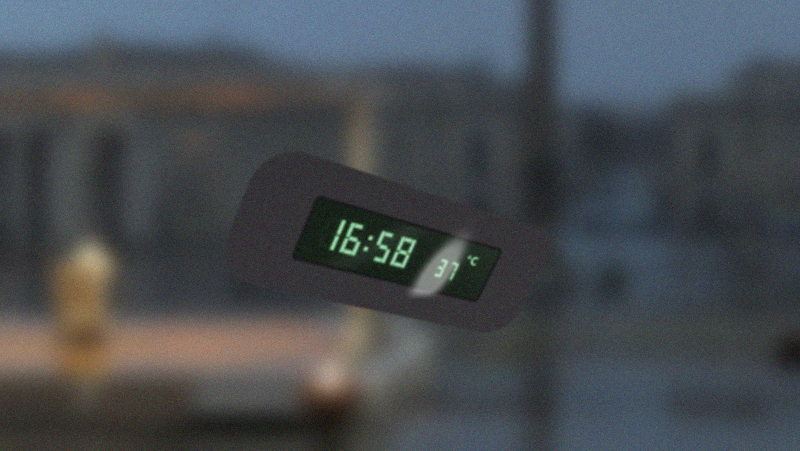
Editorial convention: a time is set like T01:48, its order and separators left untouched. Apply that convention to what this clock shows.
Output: T16:58
